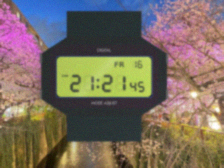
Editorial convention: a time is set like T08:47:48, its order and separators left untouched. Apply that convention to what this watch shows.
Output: T21:21:45
